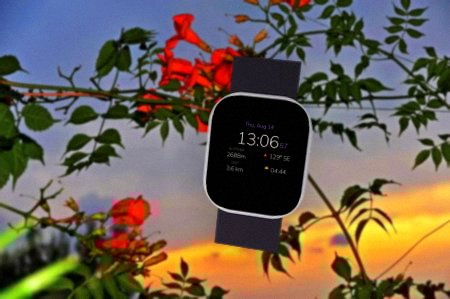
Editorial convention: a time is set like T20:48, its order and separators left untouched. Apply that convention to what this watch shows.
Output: T13:06
